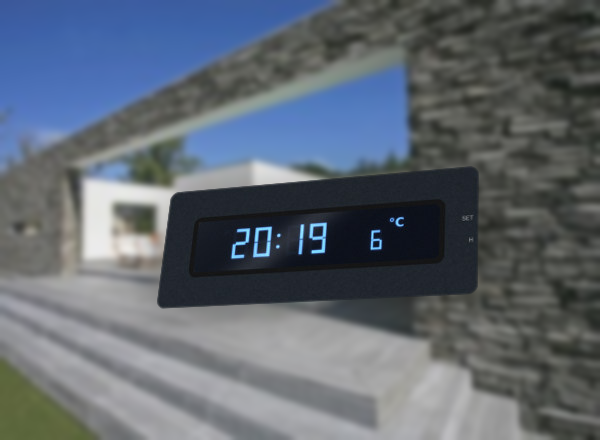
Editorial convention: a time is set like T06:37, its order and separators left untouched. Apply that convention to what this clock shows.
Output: T20:19
